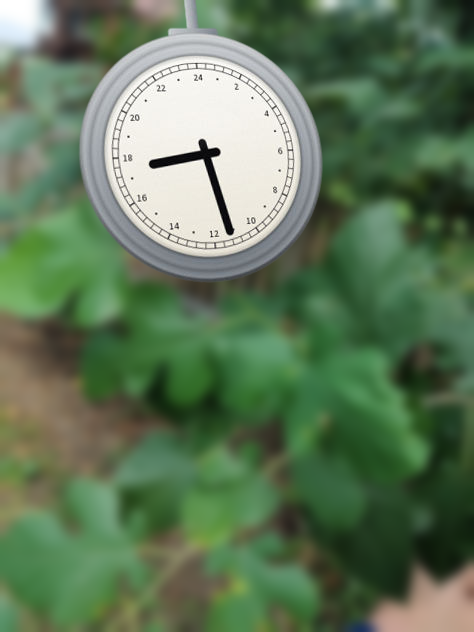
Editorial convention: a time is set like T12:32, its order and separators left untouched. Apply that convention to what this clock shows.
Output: T17:28
